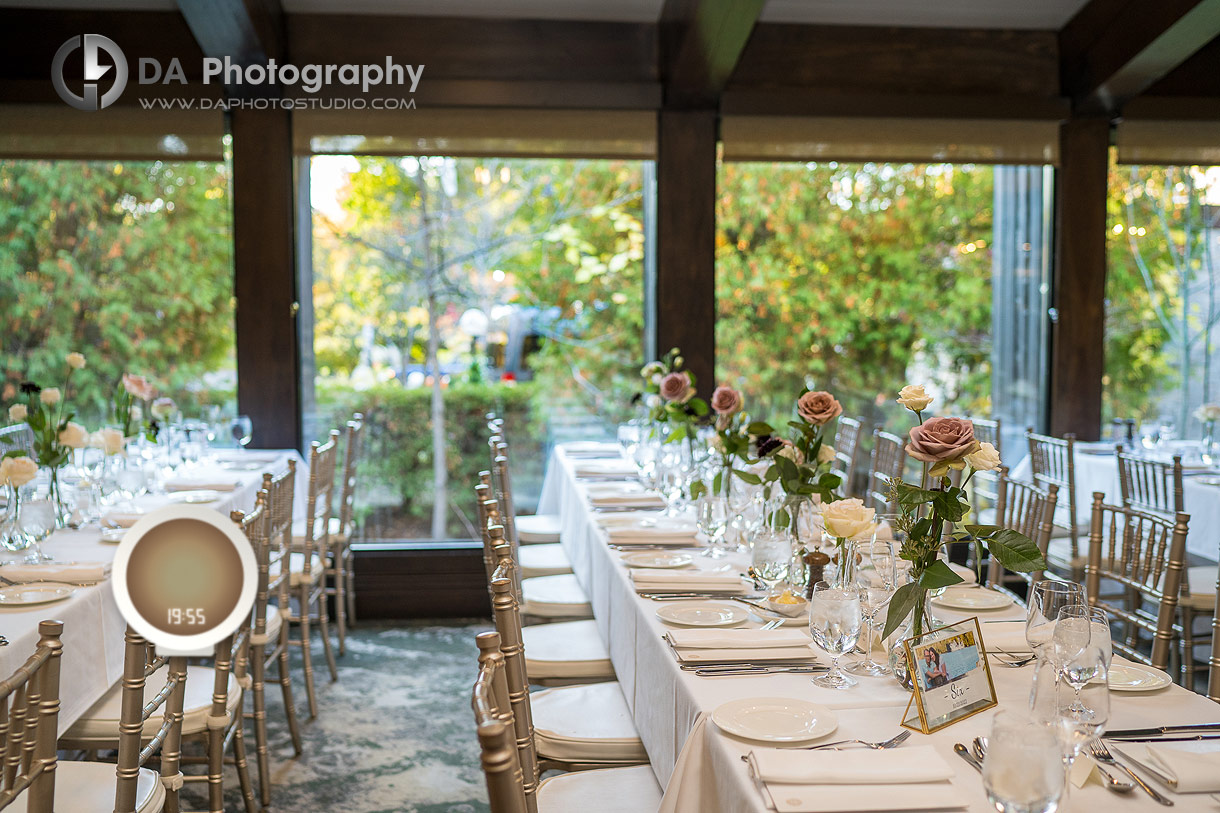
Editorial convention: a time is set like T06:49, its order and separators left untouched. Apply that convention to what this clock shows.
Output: T19:55
